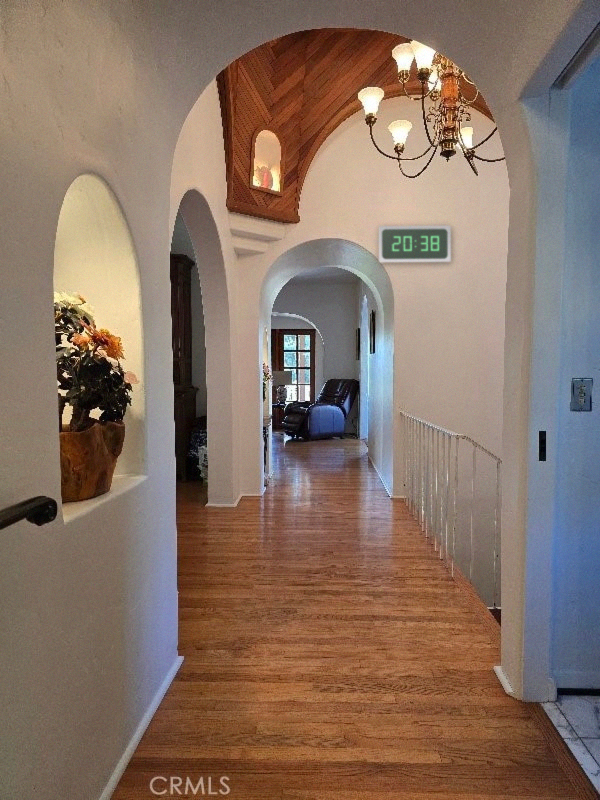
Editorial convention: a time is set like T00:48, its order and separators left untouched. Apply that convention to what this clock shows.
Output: T20:38
